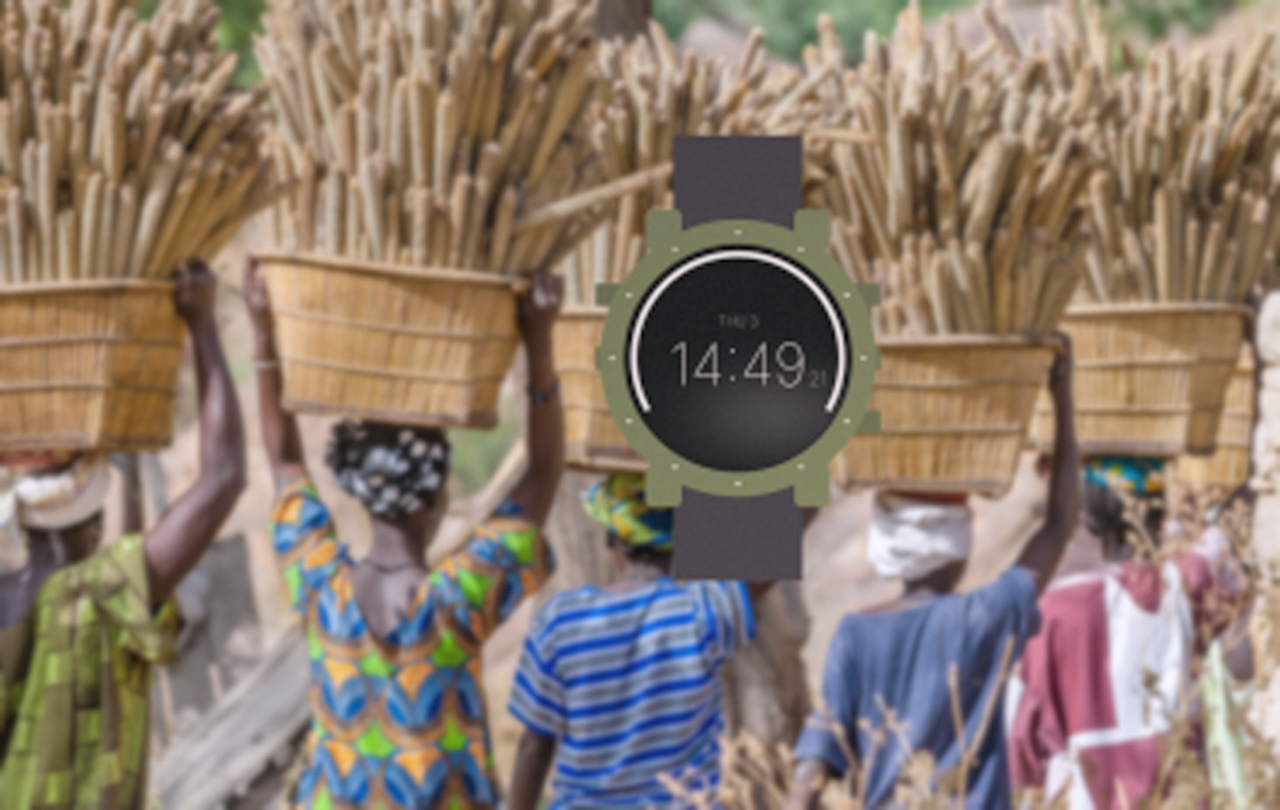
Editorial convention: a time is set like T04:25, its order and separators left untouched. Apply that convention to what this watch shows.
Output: T14:49
